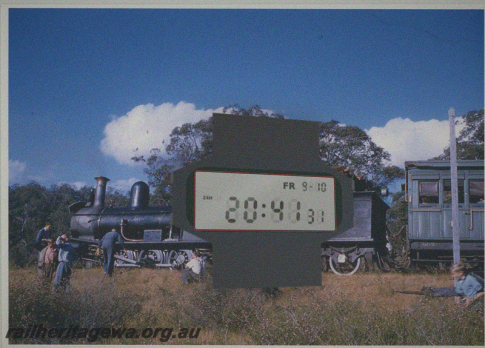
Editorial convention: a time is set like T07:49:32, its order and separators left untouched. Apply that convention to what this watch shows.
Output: T20:41:31
